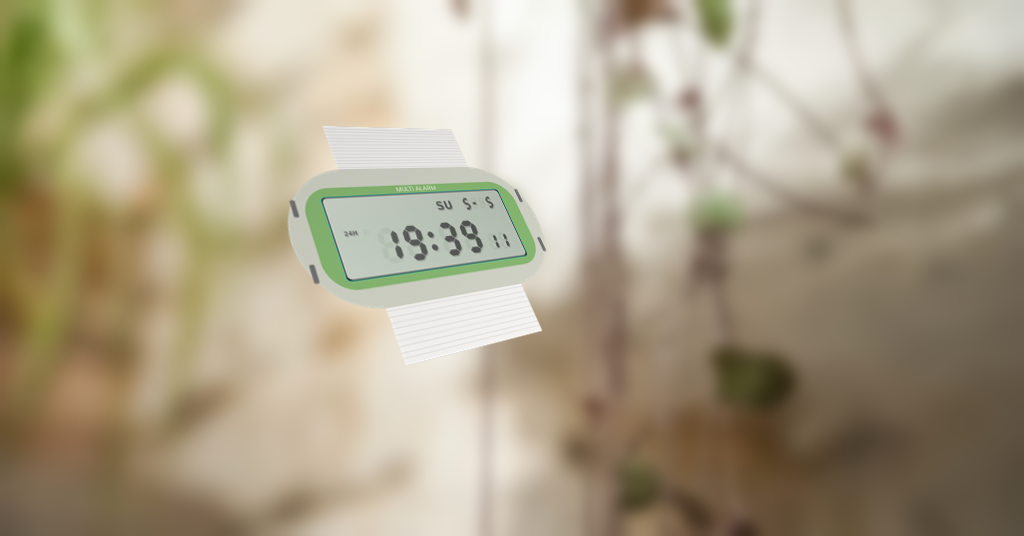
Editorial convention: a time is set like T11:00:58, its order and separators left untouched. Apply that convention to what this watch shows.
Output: T19:39:11
